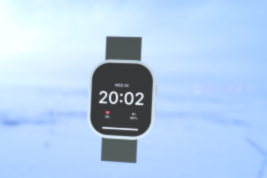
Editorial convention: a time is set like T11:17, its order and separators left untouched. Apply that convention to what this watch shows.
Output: T20:02
